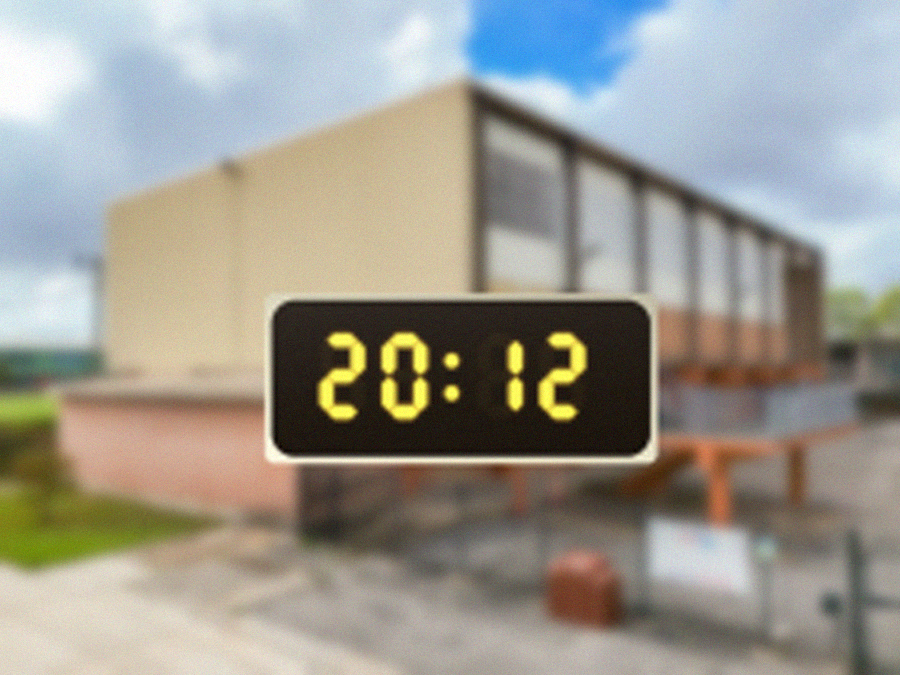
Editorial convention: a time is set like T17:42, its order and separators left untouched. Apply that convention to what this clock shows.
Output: T20:12
